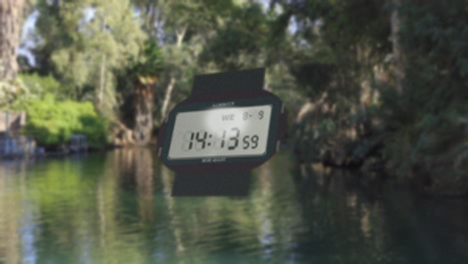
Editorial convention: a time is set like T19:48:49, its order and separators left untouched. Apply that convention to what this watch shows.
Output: T14:13:59
